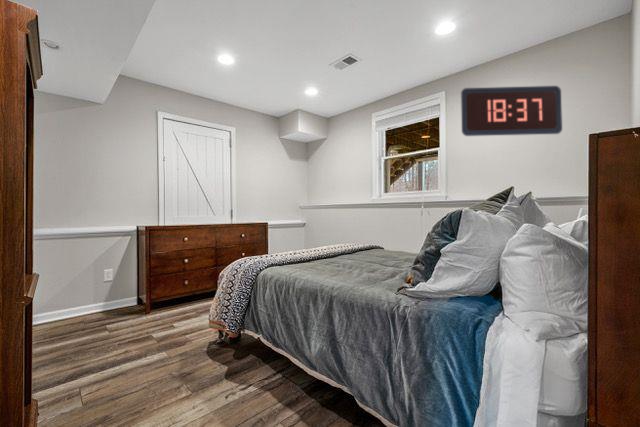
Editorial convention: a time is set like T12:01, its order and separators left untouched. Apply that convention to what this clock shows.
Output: T18:37
